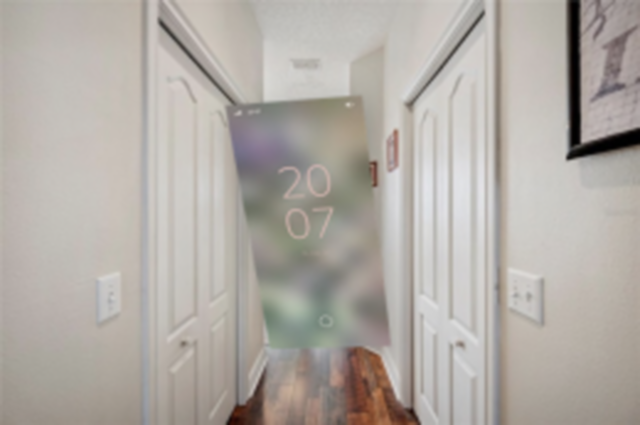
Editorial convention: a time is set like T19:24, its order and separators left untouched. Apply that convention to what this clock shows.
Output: T20:07
